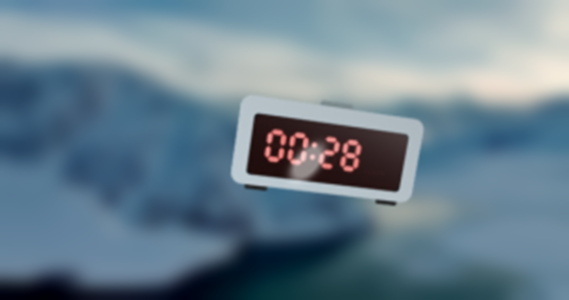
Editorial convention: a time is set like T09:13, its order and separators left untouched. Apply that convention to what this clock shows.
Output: T00:28
